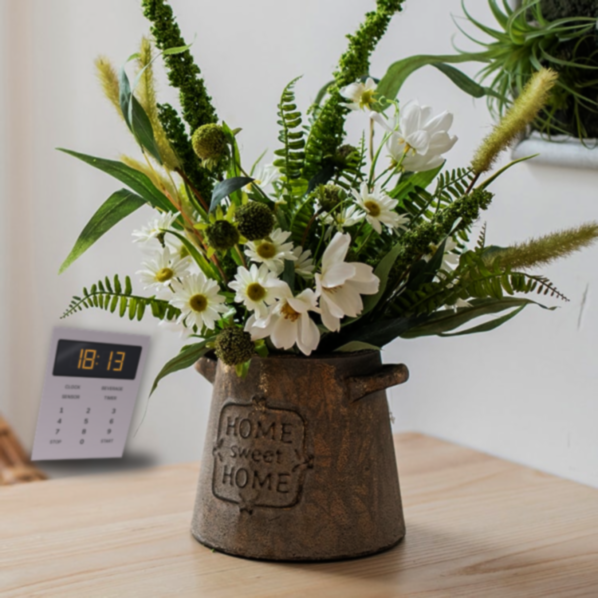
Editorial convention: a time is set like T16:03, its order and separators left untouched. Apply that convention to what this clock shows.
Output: T18:13
